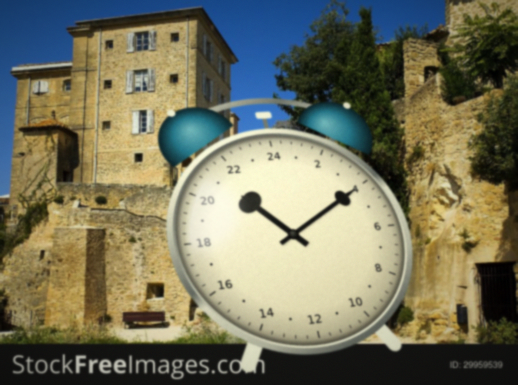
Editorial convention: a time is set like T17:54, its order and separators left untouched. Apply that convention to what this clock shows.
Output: T21:10
